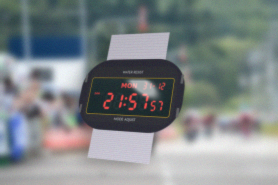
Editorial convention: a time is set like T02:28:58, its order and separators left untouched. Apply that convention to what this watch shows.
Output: T21:57:57
